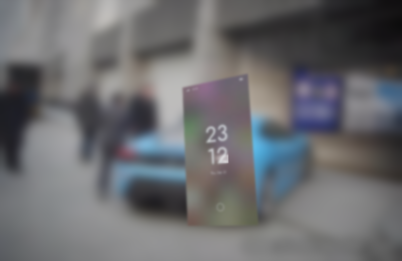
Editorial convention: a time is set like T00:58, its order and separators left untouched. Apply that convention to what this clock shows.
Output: T23:12
